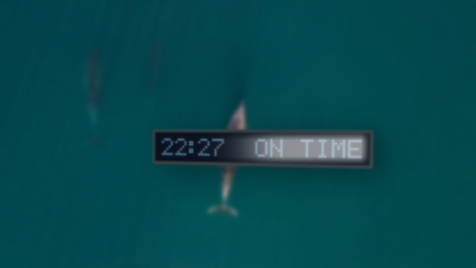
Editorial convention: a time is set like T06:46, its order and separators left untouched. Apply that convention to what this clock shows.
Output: T22:27
